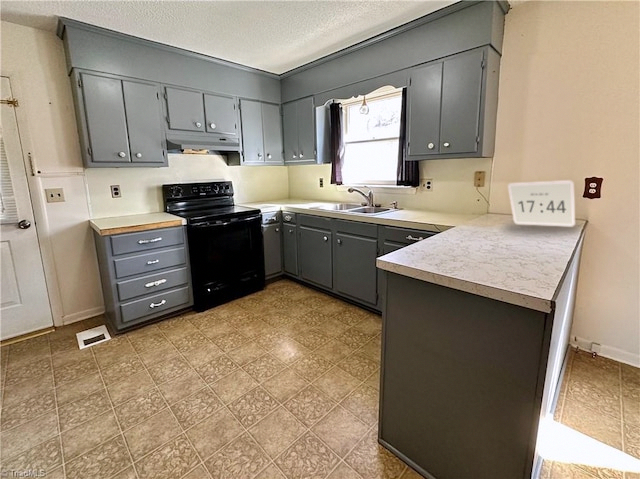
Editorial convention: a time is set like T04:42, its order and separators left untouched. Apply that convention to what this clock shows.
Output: T17:44
